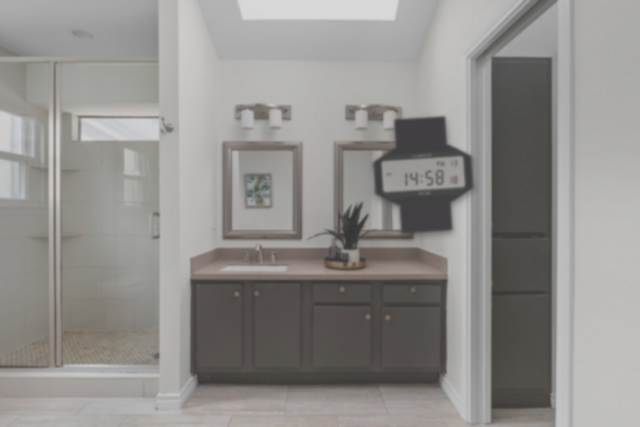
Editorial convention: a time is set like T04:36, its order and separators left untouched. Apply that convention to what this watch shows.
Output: T14:58
